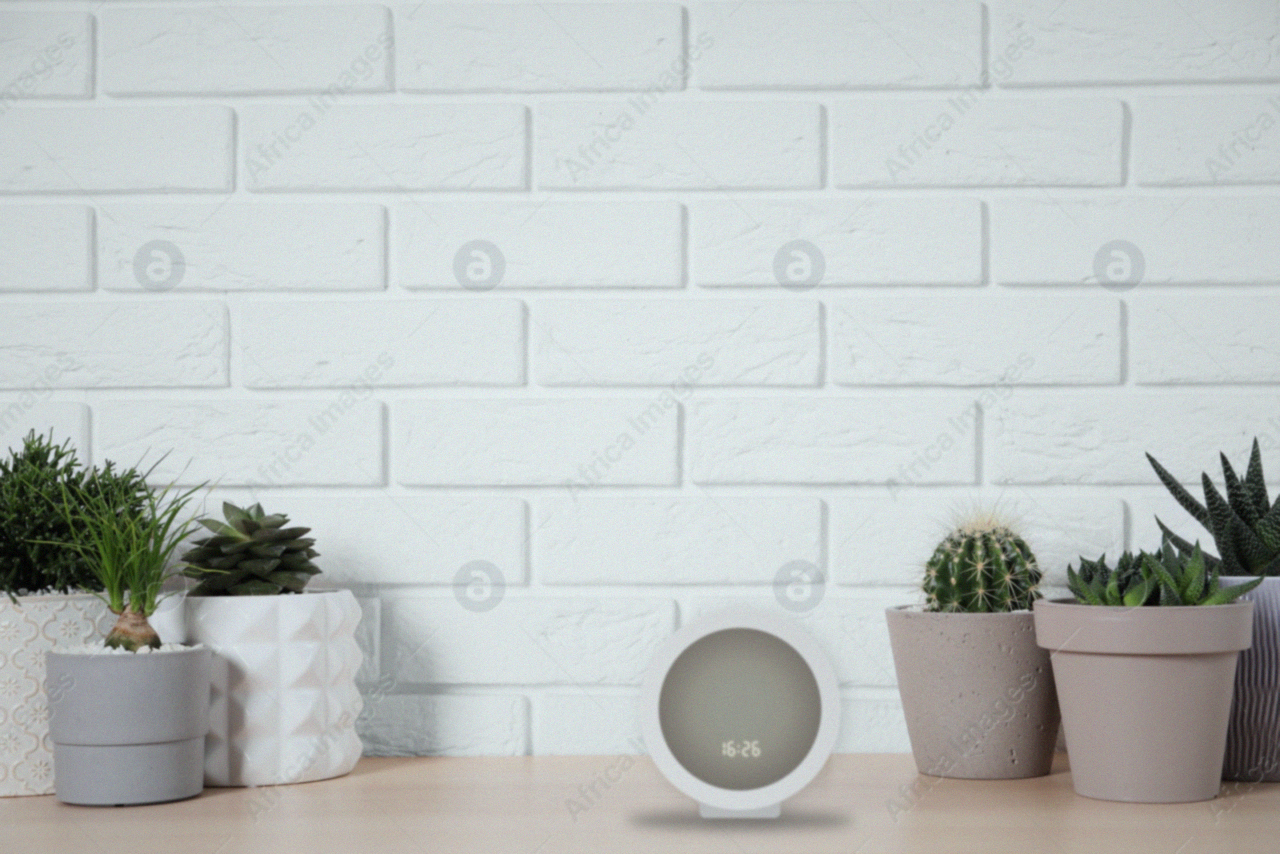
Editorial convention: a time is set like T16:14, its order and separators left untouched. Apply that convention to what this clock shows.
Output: T16:26
